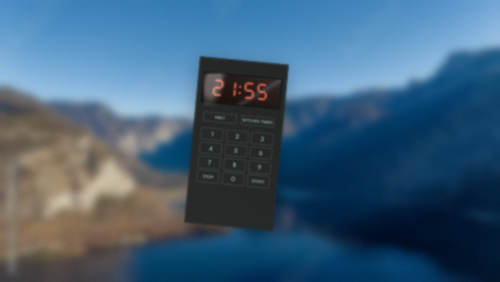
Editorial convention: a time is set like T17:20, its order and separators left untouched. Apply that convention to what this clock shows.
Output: T21:55
